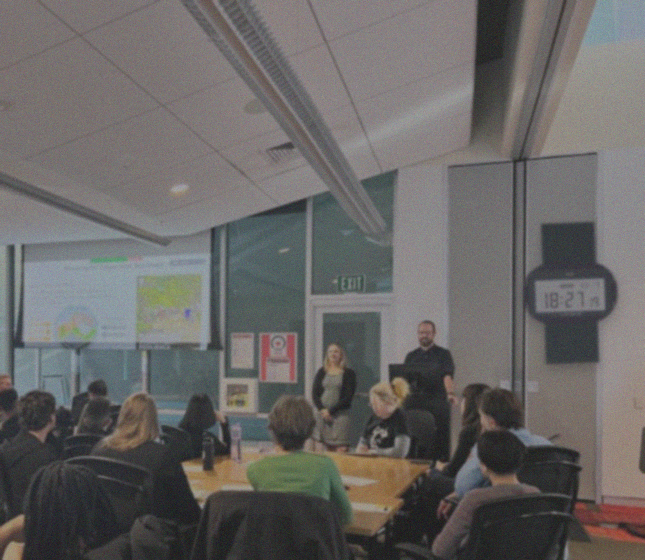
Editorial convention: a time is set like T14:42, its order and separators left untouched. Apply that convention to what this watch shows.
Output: T18:27
